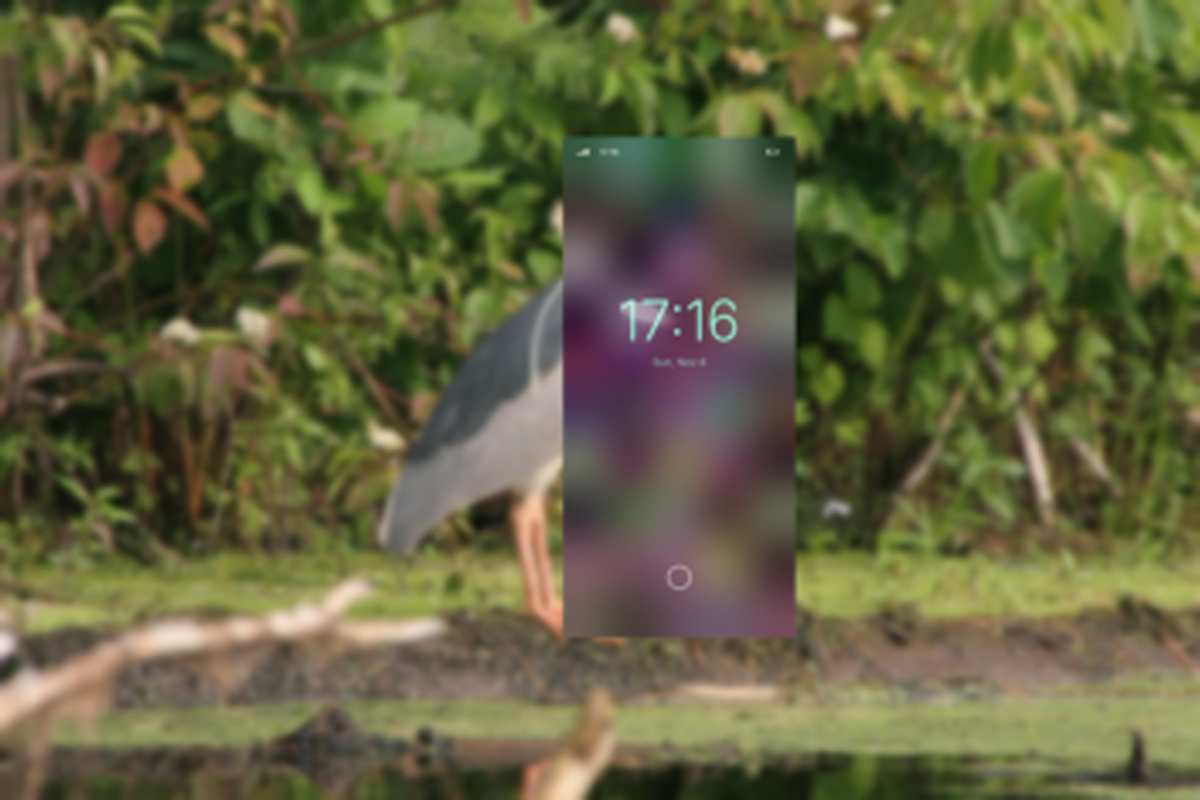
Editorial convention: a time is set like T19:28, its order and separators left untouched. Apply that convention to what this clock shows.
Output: T17:16
